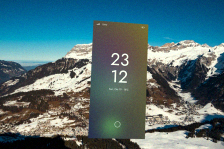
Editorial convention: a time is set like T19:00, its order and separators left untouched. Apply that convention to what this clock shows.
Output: T23:12
